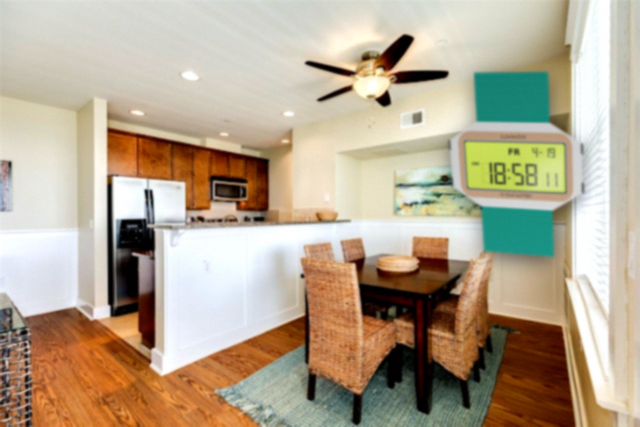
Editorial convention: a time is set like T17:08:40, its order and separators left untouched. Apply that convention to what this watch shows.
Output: T18:58:11
